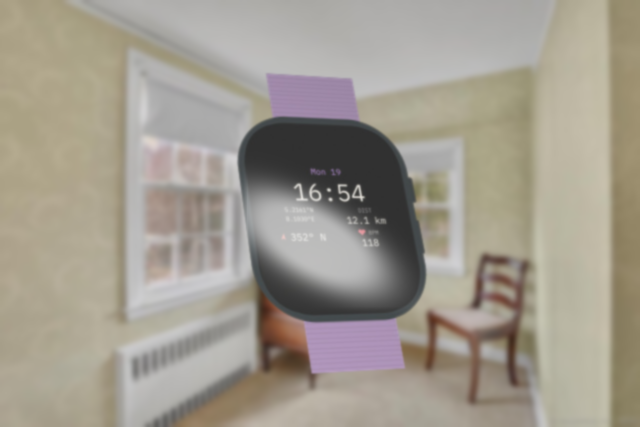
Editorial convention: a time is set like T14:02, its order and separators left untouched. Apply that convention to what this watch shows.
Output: T16:54
